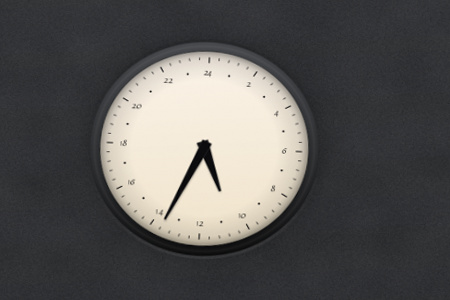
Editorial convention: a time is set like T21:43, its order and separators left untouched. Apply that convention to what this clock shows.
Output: T10:34
